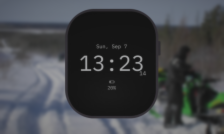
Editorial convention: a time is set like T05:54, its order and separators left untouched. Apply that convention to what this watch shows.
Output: T13:23
